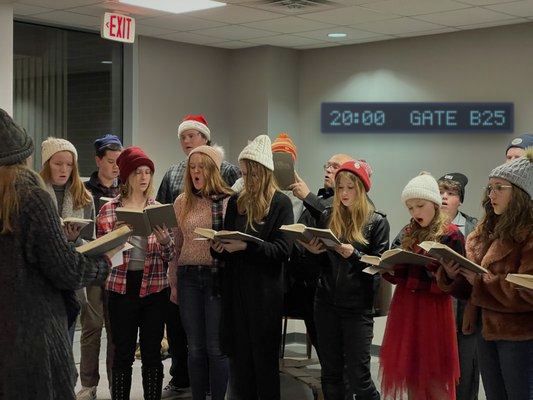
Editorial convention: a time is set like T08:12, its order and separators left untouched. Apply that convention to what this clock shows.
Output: T20:00
